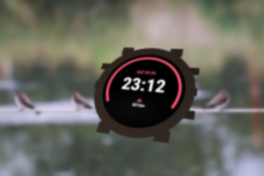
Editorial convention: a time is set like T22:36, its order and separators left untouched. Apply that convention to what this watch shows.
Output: T23:12
